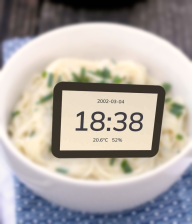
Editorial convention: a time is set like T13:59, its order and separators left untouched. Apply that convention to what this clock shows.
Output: T18:38
